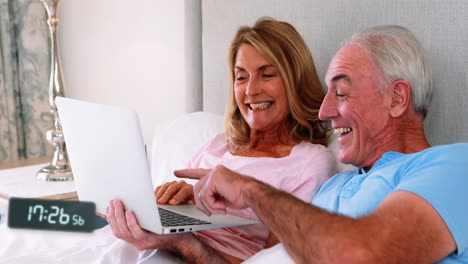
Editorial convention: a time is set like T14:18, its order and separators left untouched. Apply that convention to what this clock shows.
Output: T17:26
